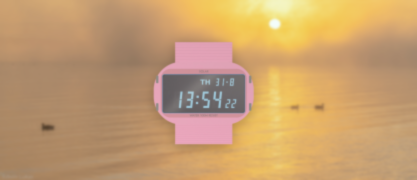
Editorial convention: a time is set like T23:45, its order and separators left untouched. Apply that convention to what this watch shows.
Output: T13:54
